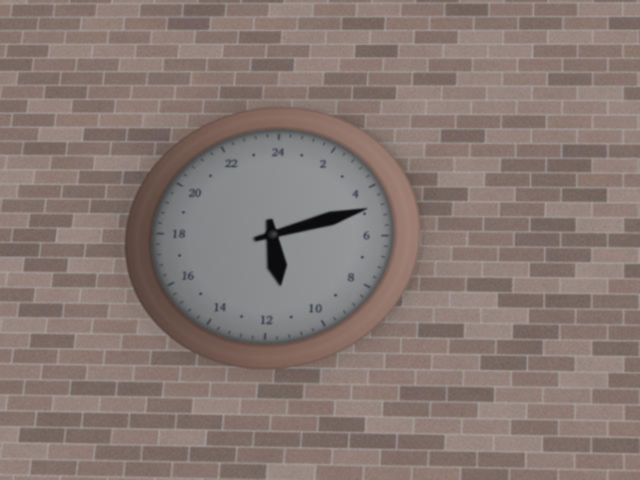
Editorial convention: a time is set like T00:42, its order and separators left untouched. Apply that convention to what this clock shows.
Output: T11:12
